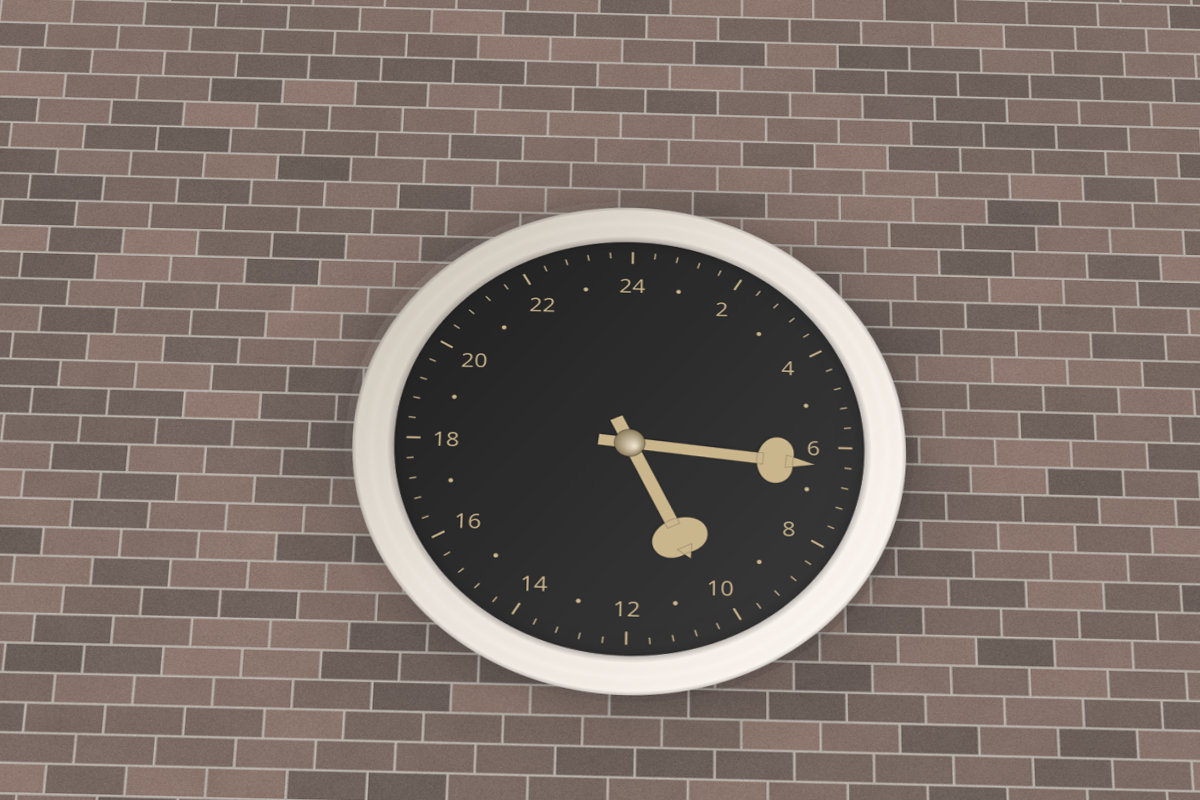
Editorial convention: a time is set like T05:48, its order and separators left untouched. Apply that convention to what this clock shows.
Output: T10:16
